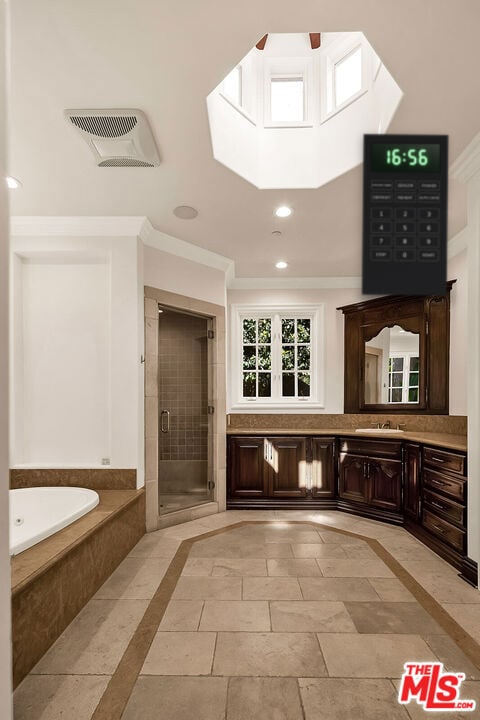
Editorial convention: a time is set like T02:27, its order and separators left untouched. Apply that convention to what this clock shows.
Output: T16:56
